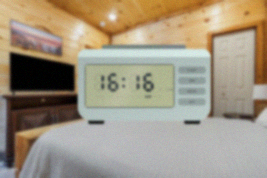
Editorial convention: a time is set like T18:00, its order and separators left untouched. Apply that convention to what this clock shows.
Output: T16:16
